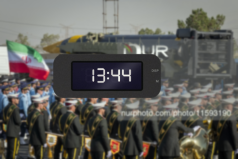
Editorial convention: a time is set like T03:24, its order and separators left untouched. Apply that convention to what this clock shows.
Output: T13:44
